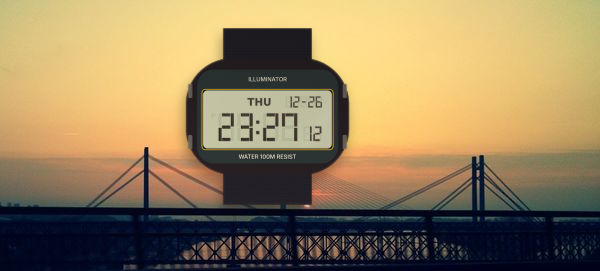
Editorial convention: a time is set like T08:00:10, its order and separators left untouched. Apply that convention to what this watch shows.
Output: T23:27:12
